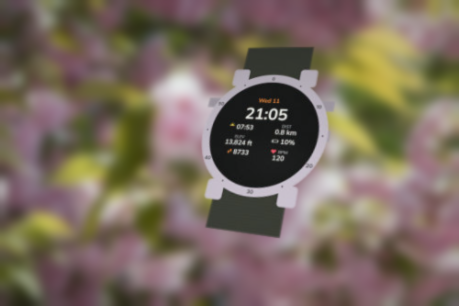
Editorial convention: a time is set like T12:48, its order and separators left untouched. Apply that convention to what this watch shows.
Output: T21:05
